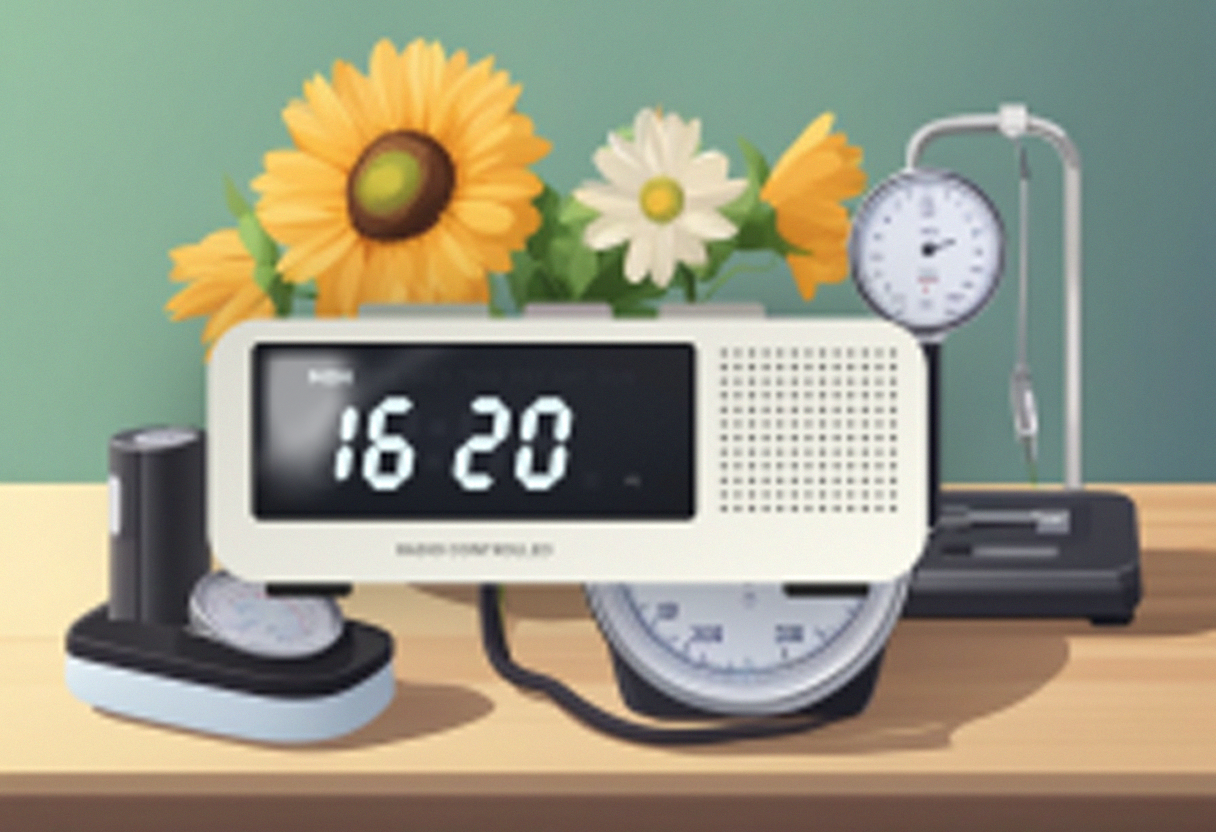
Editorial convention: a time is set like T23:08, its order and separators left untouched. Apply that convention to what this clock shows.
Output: T16:20
